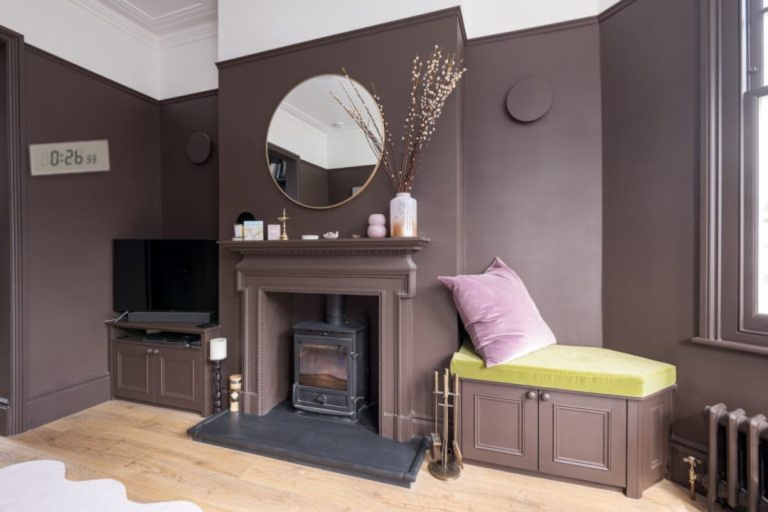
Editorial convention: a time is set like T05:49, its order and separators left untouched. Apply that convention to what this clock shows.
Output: T00:26
